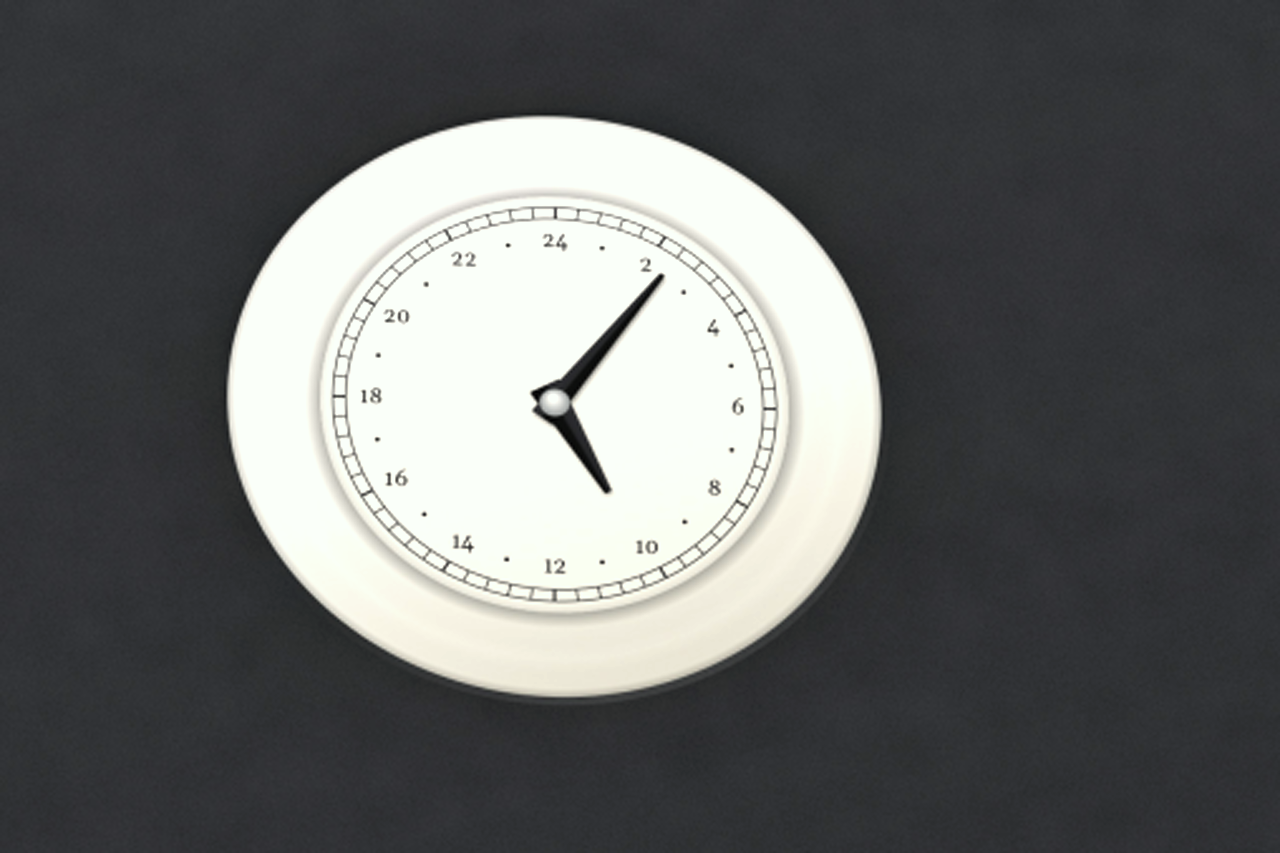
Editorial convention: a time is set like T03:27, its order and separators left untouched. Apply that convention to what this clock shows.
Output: T10:06
